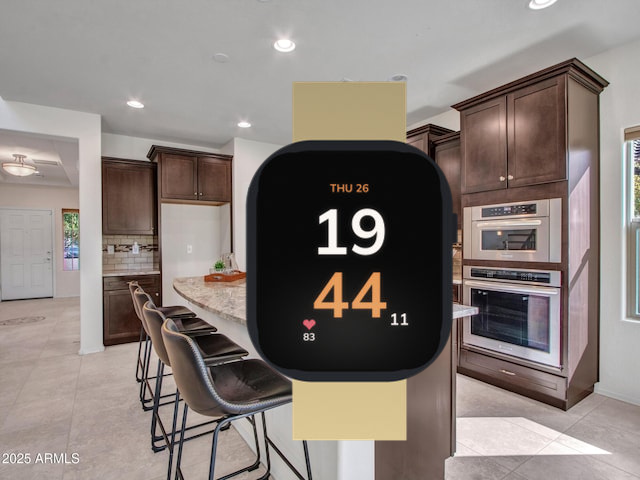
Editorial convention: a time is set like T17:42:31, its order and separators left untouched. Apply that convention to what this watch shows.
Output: T19:44:11
